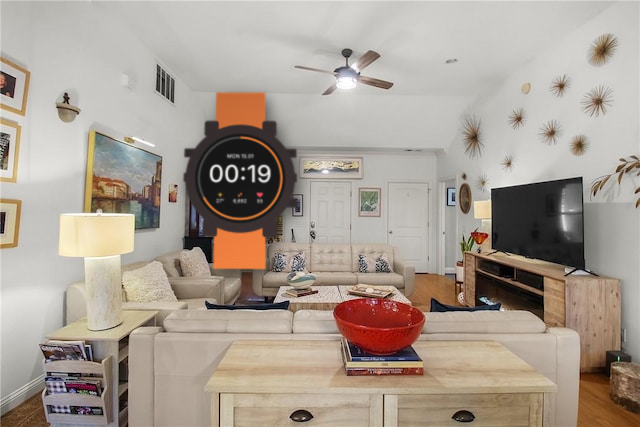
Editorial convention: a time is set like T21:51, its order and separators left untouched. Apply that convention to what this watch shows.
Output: T00:19
